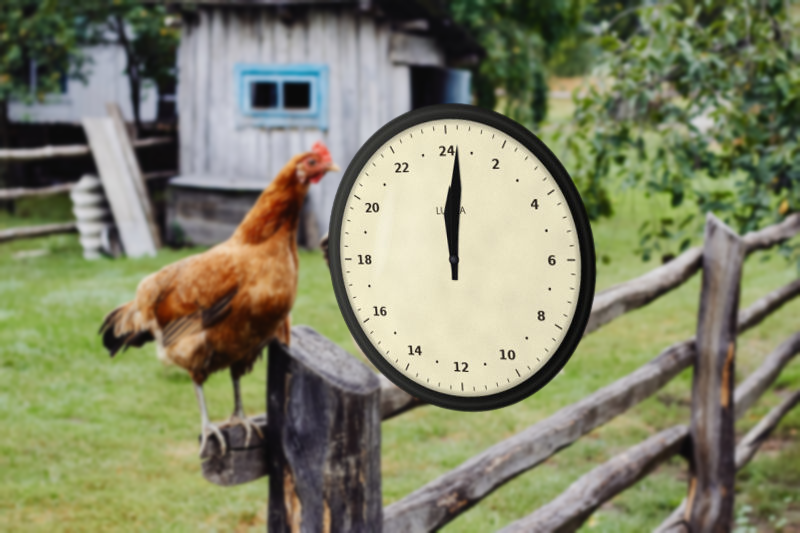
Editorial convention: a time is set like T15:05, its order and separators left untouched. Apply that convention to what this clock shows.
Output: T00:01
